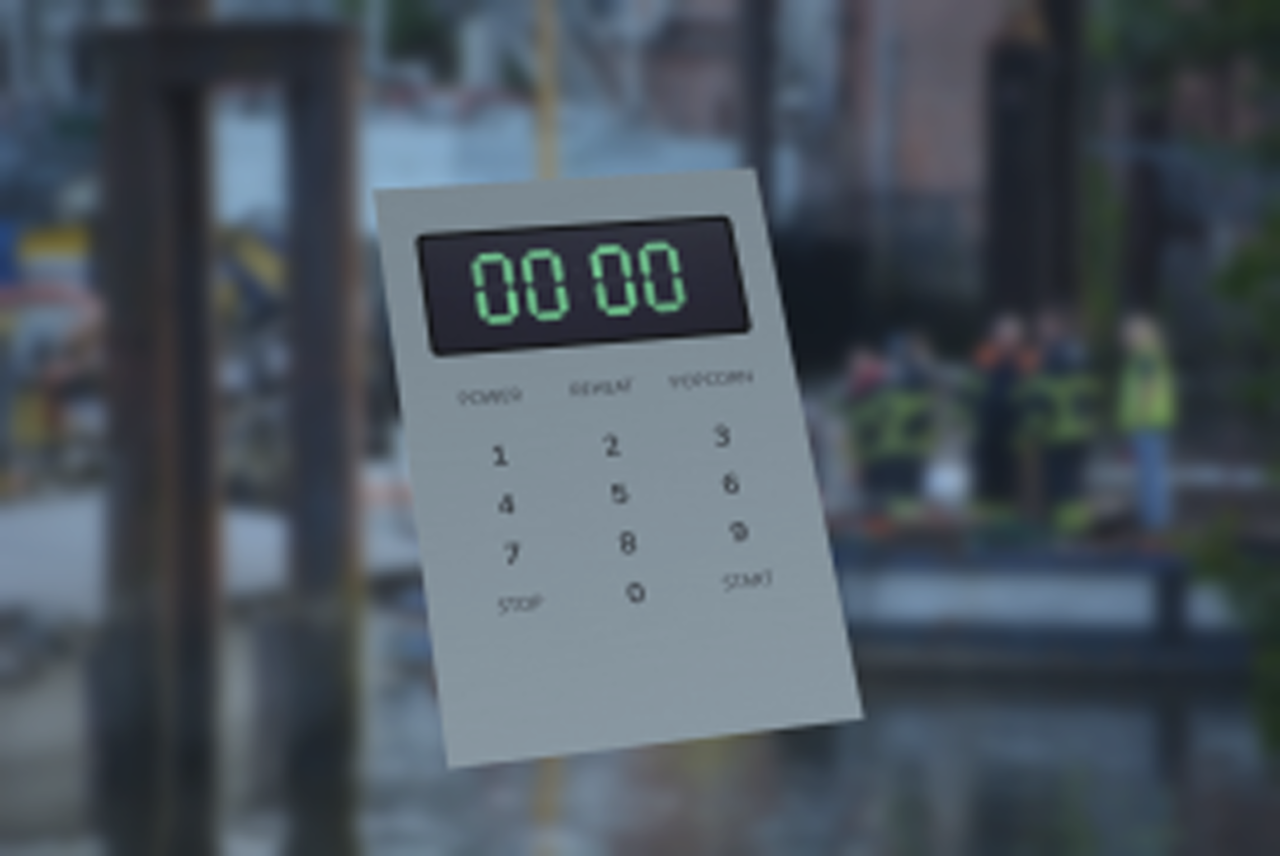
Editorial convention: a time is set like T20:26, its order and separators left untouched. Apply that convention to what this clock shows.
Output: T00:00
